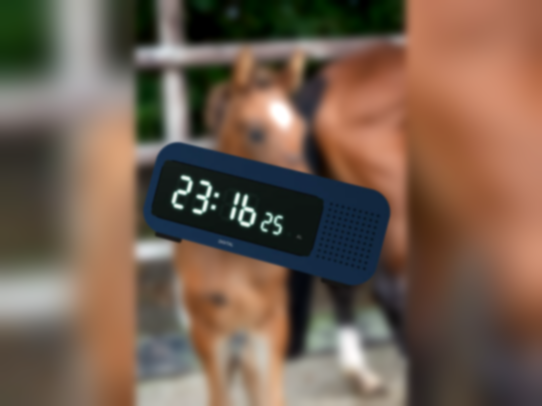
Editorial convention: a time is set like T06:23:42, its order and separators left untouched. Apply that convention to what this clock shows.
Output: T23:16:25
